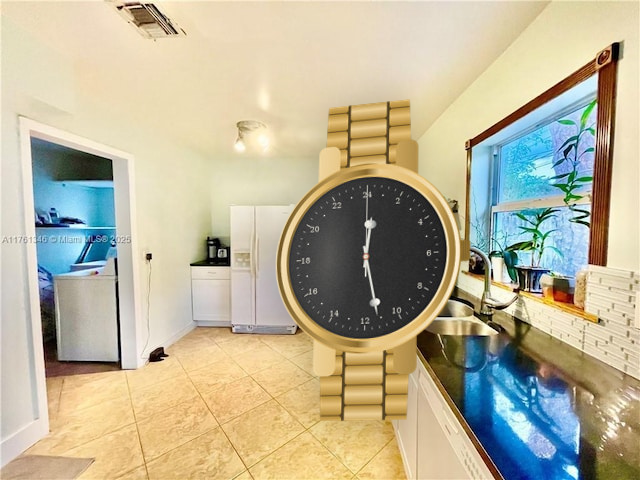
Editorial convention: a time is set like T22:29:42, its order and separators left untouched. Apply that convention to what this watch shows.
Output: T00:28:00
